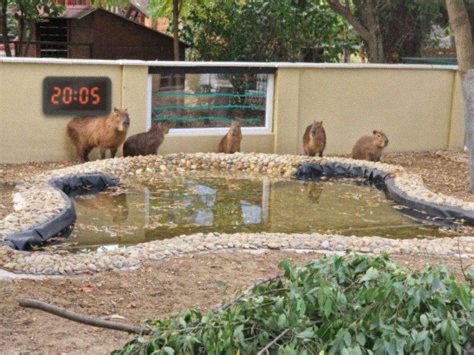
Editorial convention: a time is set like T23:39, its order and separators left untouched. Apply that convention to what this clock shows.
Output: T20:05
